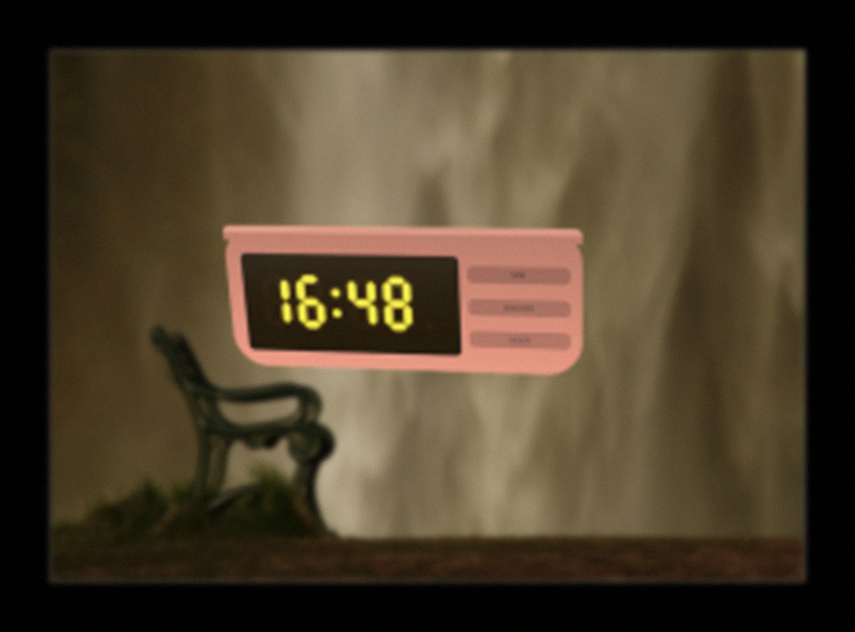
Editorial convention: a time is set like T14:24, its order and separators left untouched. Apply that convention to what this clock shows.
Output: T16:48
